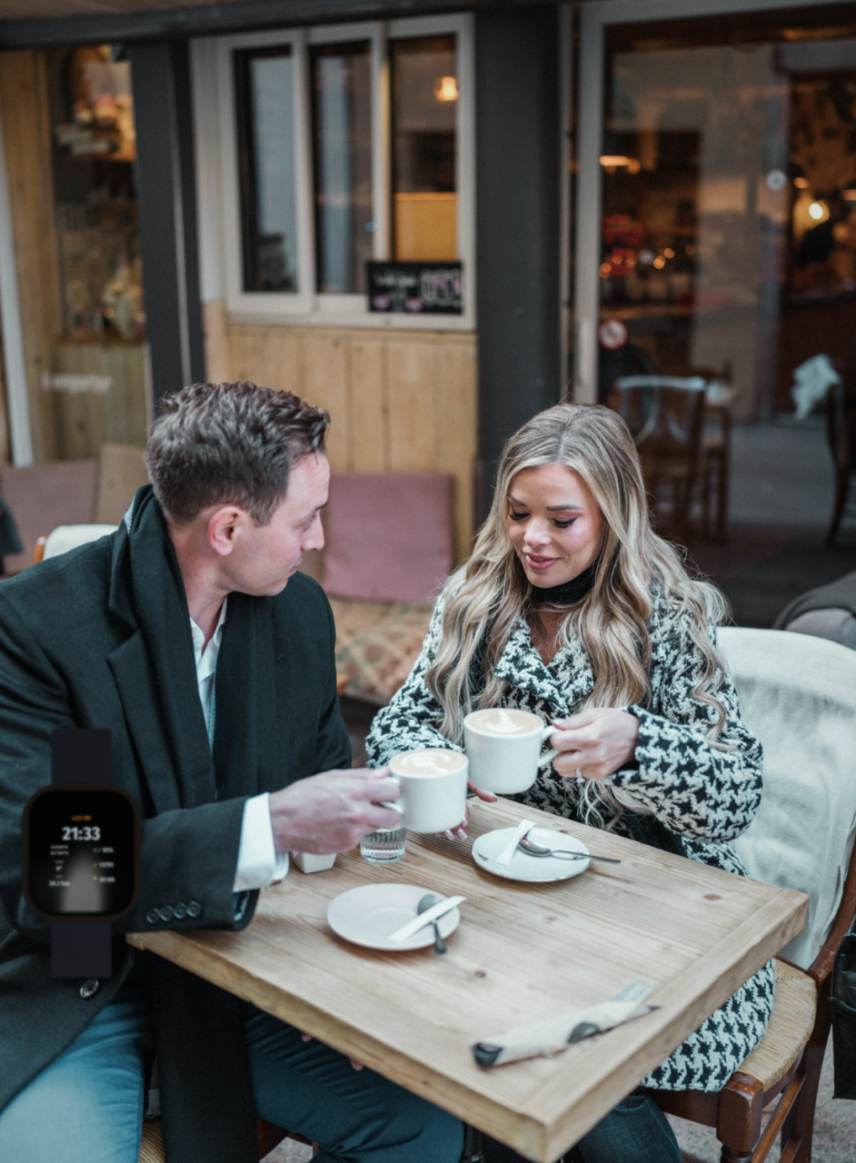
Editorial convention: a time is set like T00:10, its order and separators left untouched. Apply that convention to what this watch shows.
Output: T21:33
